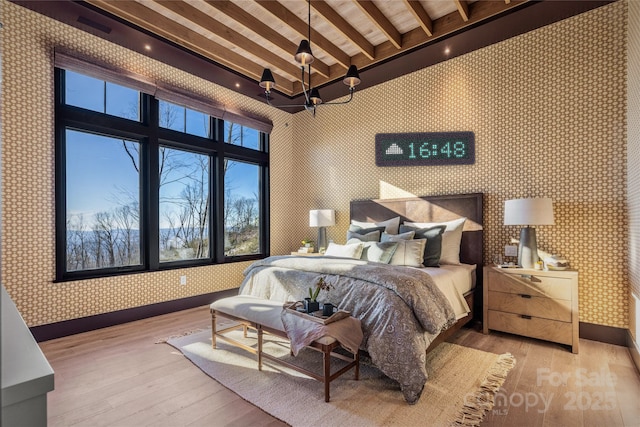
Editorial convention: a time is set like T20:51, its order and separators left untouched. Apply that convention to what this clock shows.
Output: T16:48
